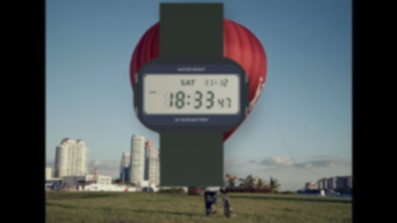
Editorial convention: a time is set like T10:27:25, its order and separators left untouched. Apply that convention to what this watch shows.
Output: T18:33:47
